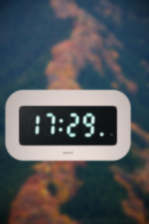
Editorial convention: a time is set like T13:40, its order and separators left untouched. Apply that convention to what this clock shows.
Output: T17:29
